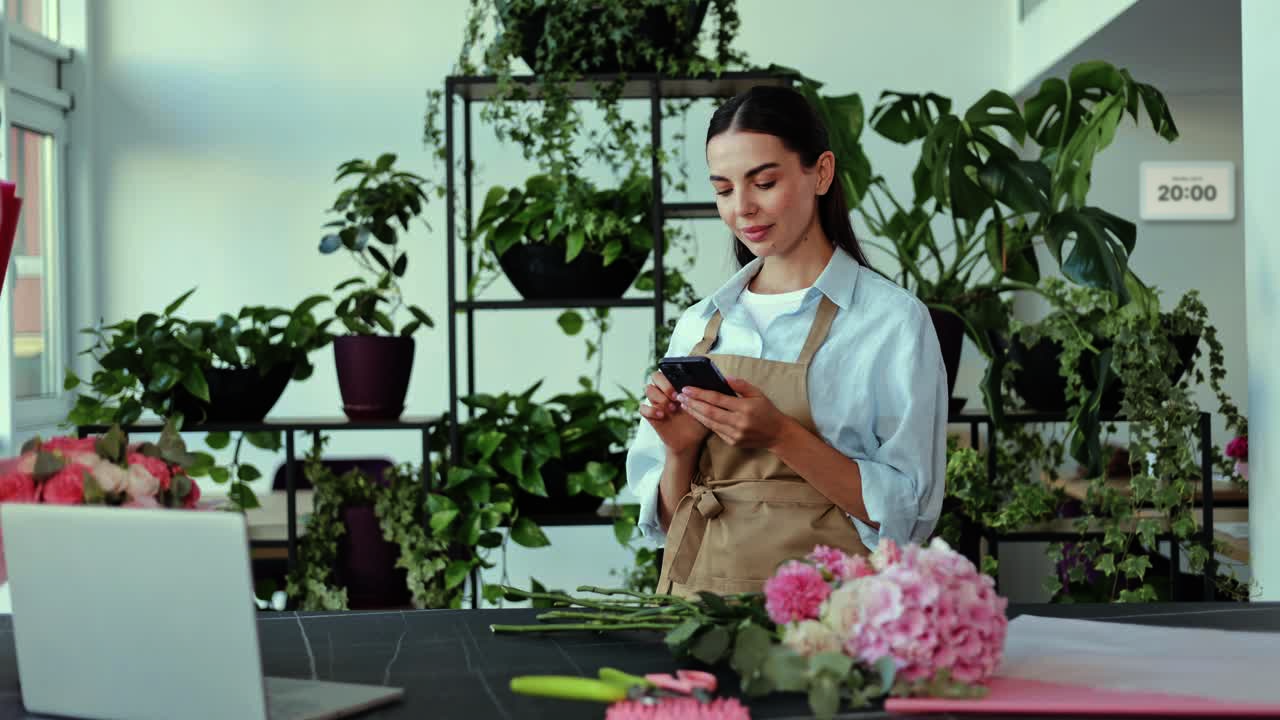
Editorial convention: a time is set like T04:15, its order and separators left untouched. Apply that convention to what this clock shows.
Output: T20:00
